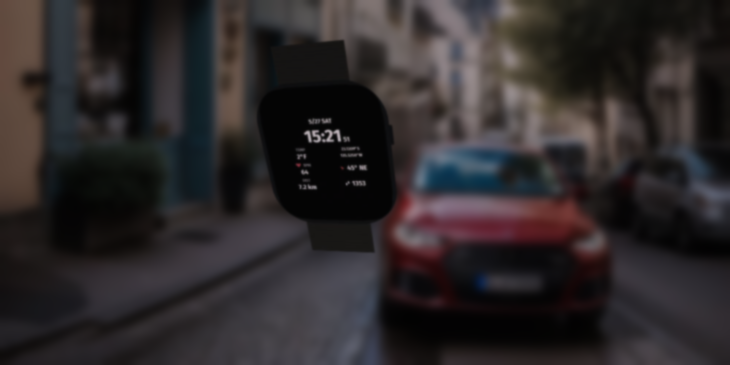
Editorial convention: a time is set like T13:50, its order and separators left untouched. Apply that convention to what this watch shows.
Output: T15:21
